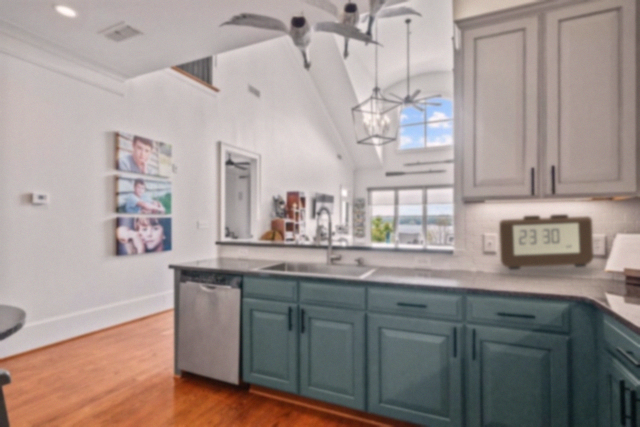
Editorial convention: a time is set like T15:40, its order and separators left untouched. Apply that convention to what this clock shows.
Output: T23:30
